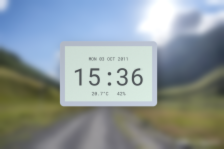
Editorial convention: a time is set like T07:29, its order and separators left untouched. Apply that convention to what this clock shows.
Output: T15:36
